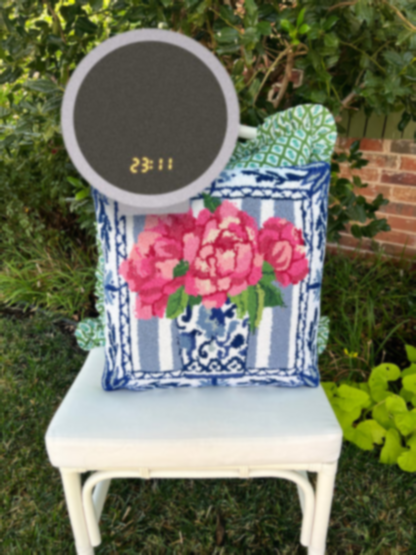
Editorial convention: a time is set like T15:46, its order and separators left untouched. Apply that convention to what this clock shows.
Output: T23:11
